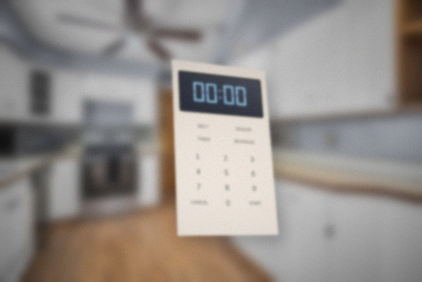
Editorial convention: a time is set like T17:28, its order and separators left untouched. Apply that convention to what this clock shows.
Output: T00:00
